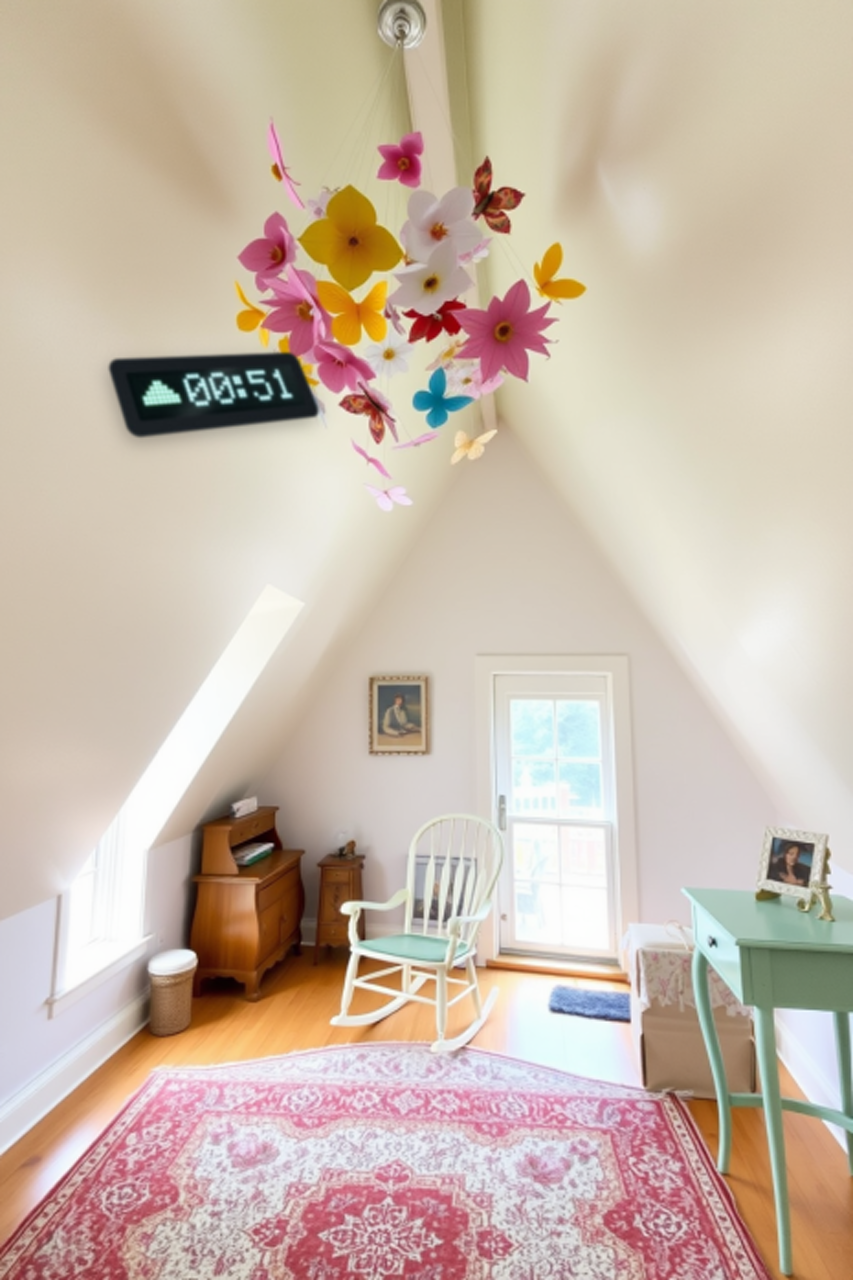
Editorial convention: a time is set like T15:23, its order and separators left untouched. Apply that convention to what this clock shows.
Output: T00:51
